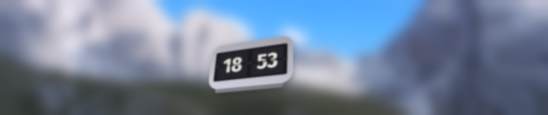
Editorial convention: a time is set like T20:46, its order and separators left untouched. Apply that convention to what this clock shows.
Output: T18:53
